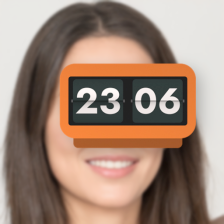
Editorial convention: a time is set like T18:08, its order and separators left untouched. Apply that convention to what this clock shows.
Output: T23:06
